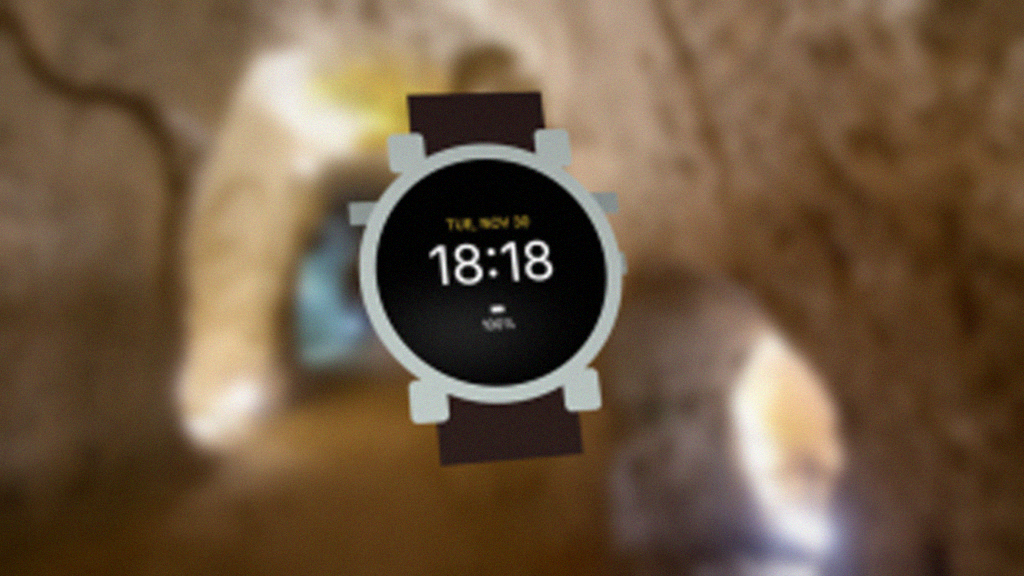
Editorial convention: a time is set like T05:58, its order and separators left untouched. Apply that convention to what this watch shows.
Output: T18:18
